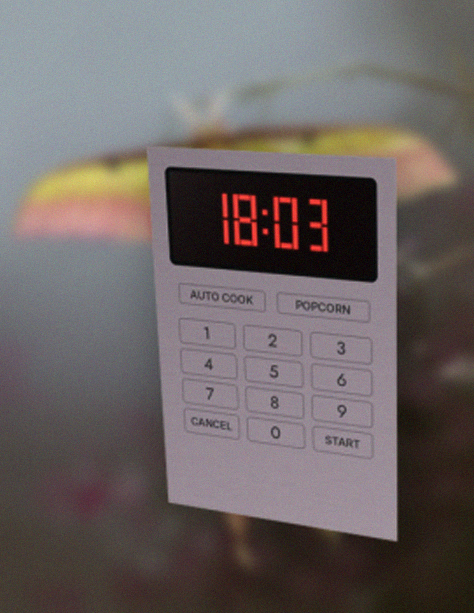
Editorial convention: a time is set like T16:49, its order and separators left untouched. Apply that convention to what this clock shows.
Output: T18:03
